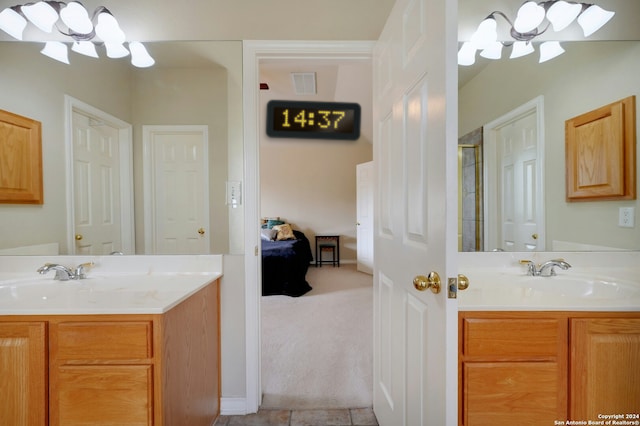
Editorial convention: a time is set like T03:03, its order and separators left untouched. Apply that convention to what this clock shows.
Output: T14:37
